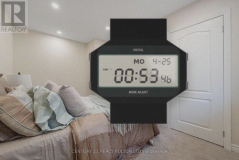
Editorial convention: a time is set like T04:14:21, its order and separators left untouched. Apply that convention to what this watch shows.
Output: T00:53:46
